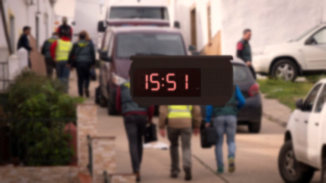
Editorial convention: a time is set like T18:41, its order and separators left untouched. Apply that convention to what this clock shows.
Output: T15:51
